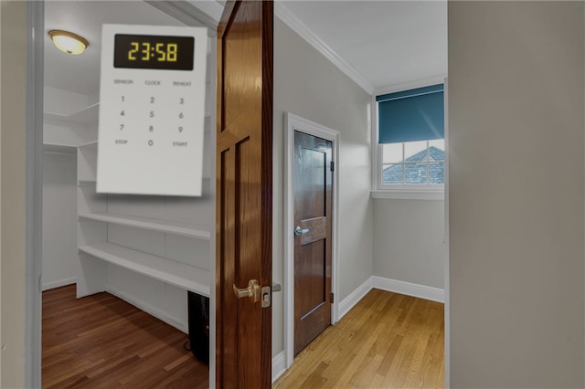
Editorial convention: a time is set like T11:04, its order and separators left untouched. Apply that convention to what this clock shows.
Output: T23:58
